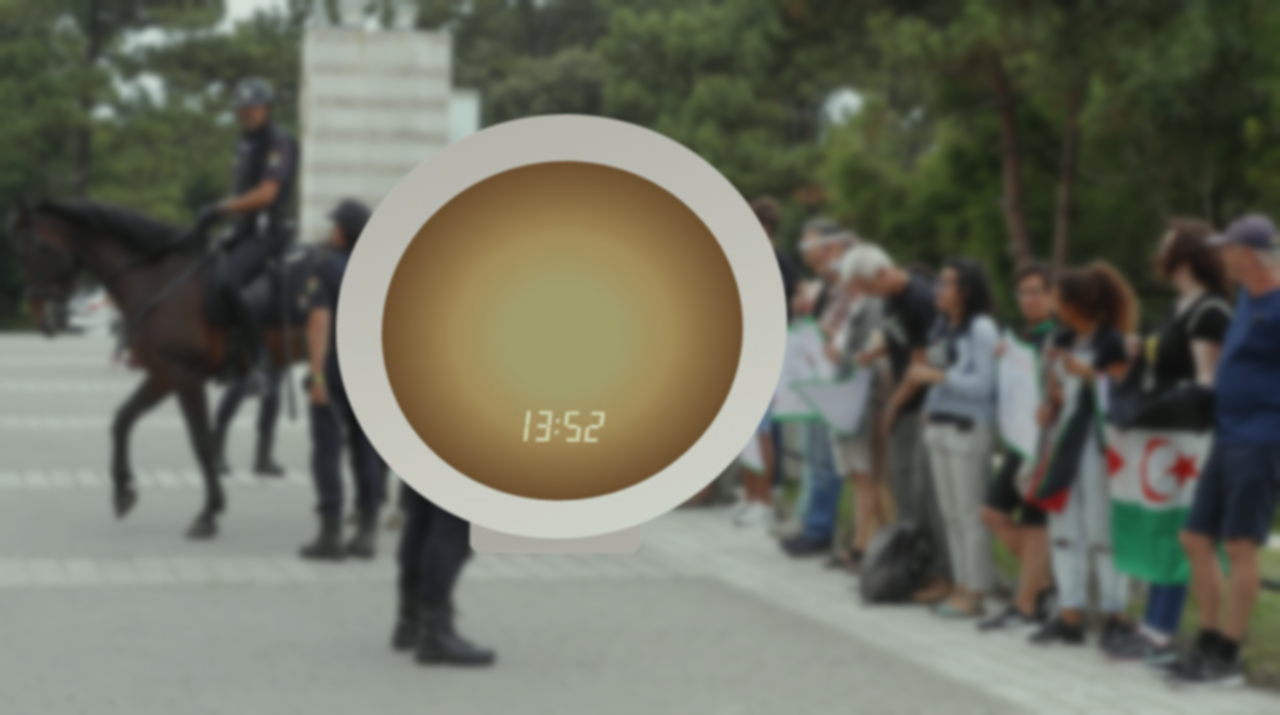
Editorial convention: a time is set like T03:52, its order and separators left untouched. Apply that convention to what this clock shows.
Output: T13:52
